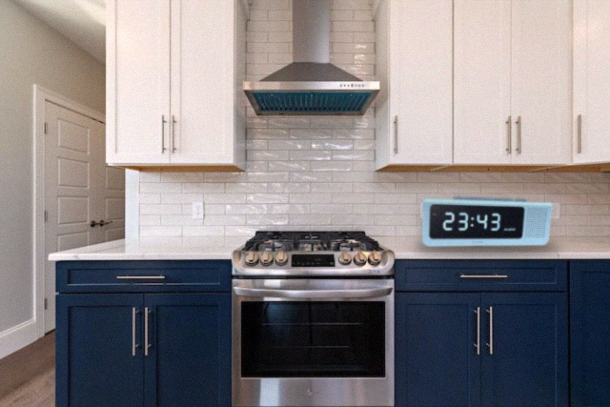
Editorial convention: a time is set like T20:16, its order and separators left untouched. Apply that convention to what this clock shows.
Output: T23:43
